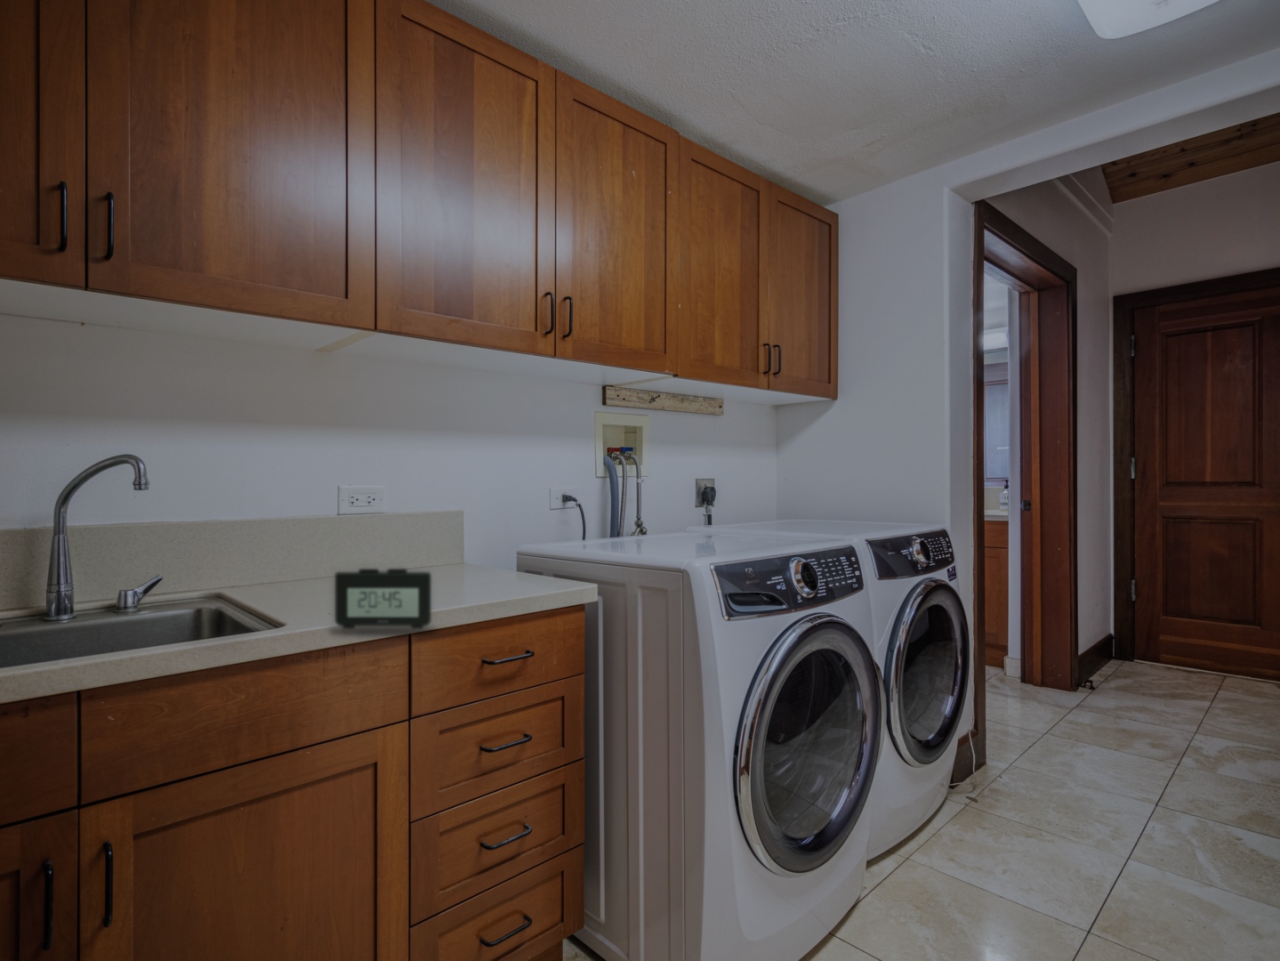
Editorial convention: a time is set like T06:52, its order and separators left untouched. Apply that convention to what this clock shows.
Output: T20:45
